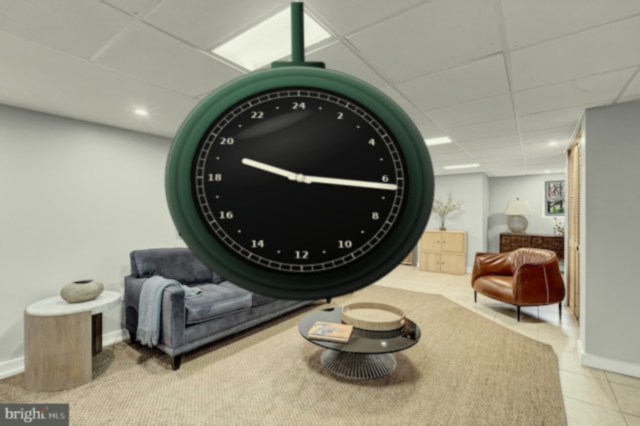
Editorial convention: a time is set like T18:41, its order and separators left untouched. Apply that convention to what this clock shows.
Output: T19:16
